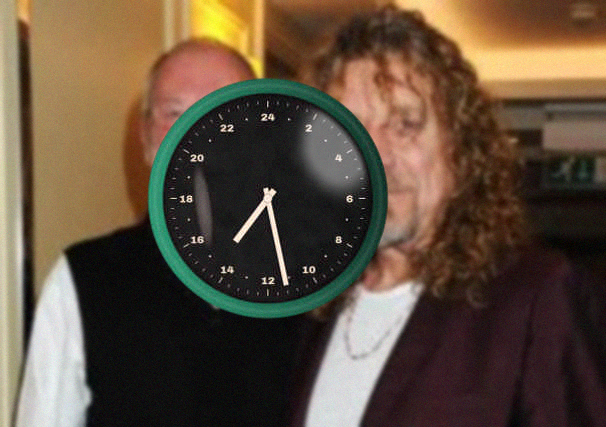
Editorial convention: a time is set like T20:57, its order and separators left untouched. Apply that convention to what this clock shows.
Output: T14:28
